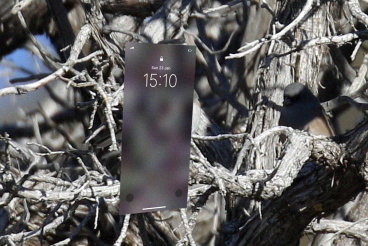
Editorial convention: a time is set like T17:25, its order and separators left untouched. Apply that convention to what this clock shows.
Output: T15:10
